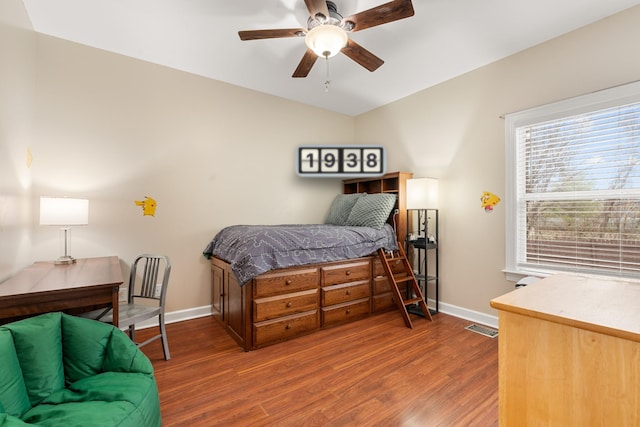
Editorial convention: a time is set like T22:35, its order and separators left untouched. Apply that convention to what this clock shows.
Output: T19:38
